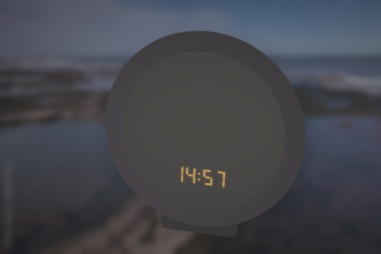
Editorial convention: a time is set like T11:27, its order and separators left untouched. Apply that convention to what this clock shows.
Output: T14:57
